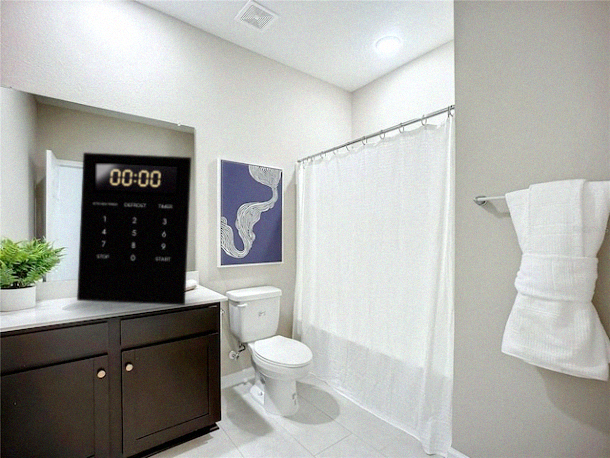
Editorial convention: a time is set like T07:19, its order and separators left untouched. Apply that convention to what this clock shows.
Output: T00:00
